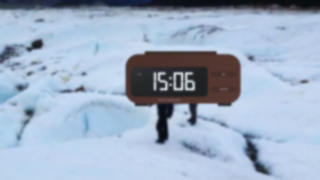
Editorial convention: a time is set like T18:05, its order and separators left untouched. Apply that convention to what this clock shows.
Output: T15:06
